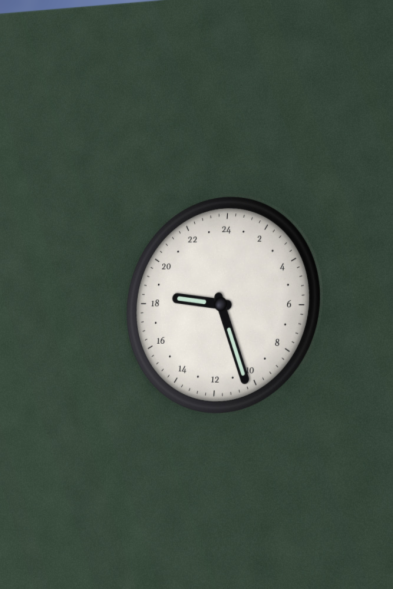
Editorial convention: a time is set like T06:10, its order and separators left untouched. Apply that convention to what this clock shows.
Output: T18:26
